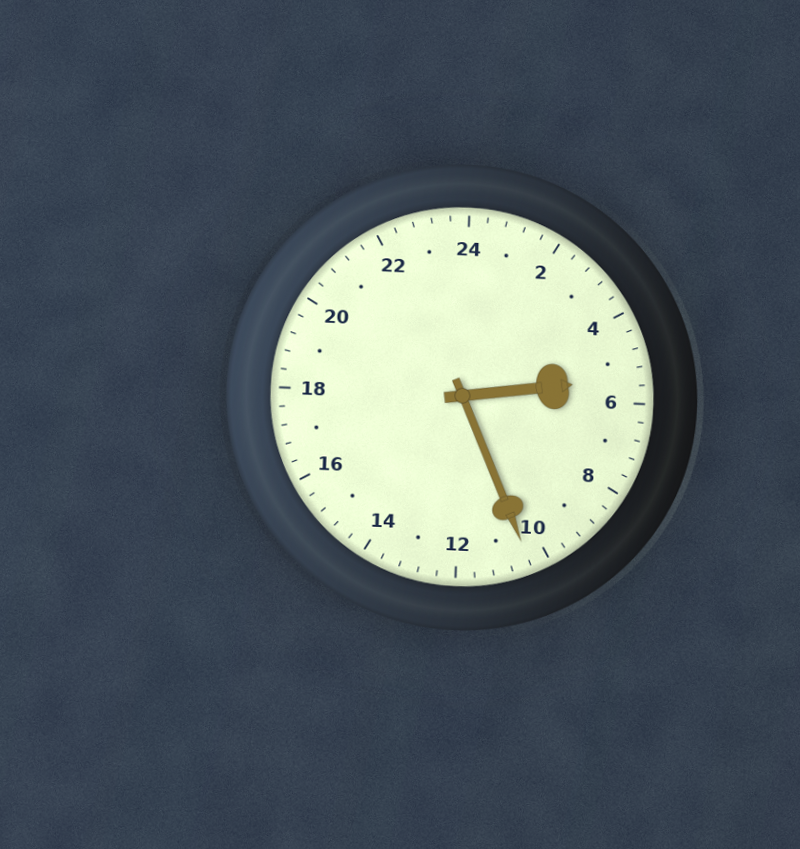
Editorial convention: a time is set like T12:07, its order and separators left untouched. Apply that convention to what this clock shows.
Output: T05:26
